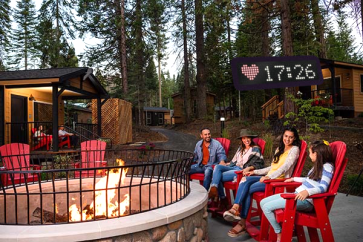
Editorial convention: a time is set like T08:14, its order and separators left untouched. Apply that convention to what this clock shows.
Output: T17:26
